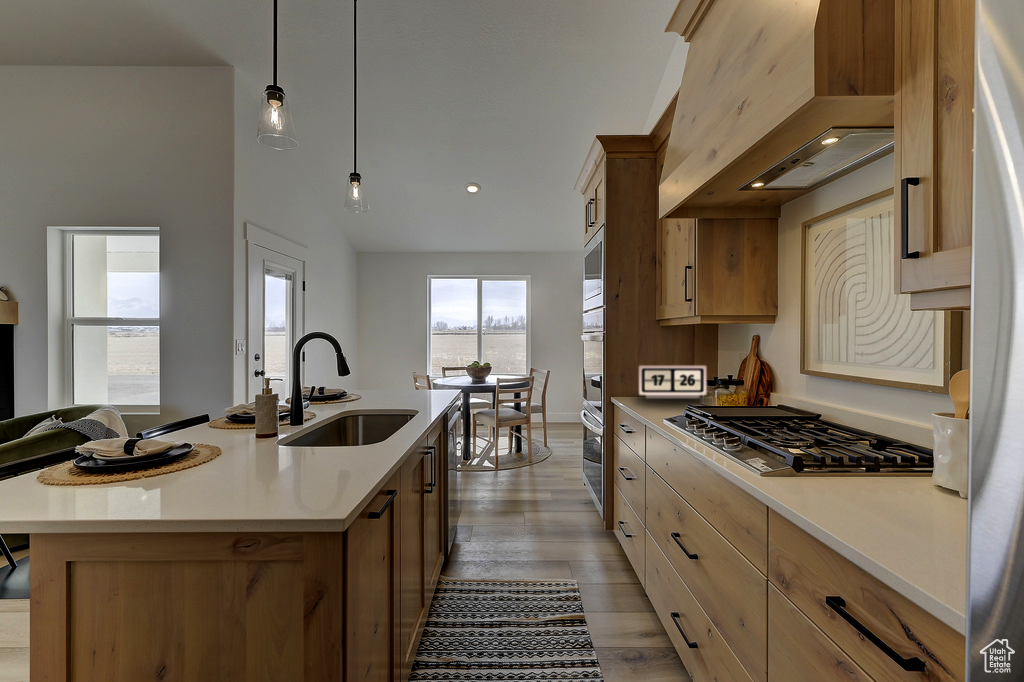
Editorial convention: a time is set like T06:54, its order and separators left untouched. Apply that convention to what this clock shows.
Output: T17:26
